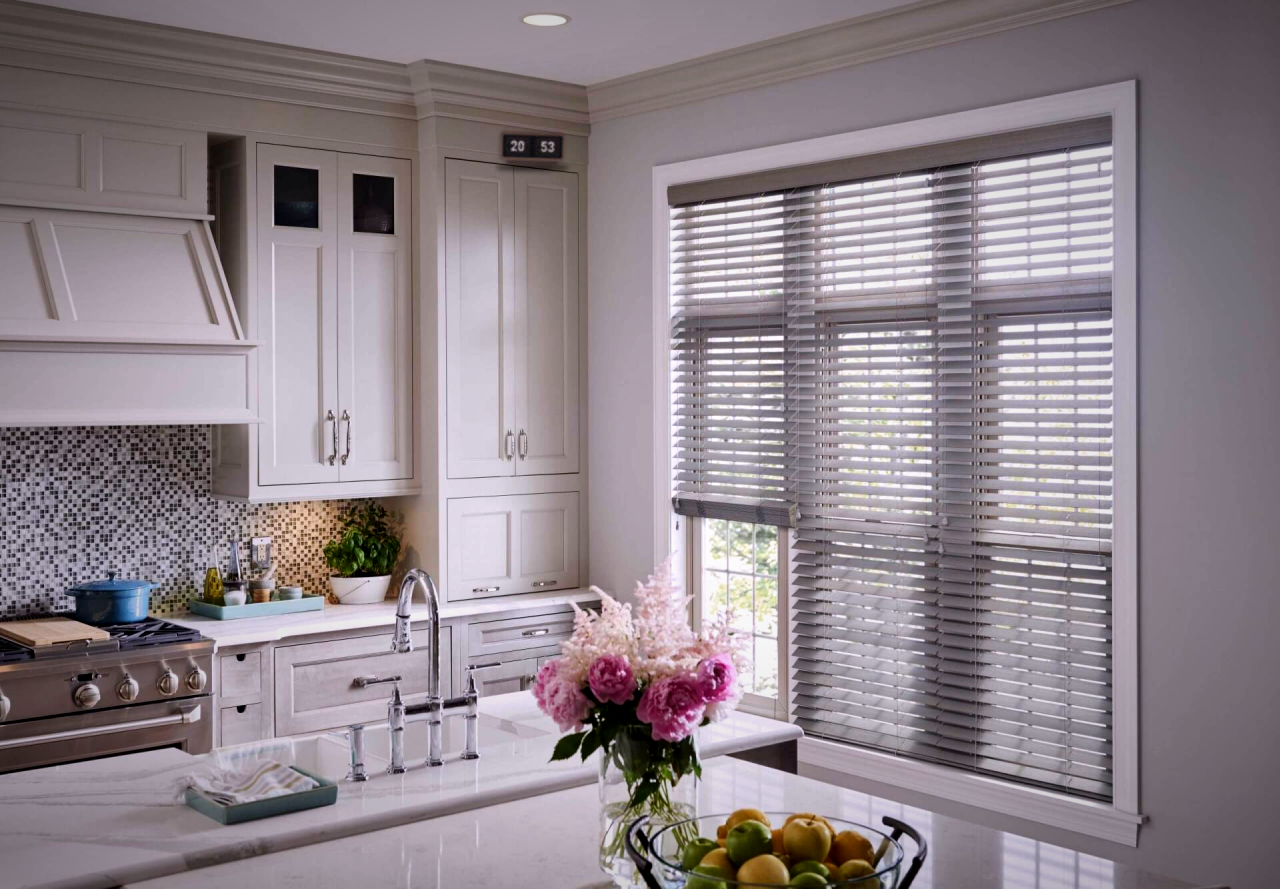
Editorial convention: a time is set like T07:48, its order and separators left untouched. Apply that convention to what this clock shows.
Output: T20:53
